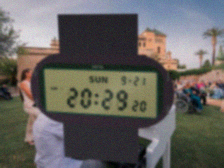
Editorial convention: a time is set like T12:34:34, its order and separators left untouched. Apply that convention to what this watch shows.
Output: T20:29:20
